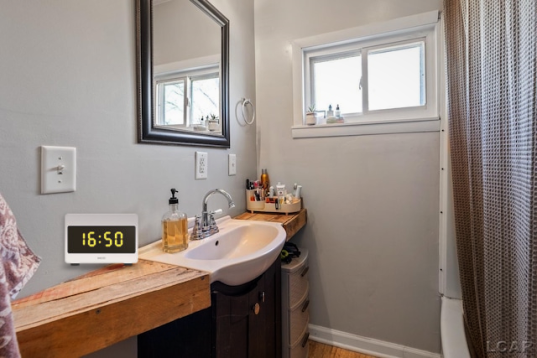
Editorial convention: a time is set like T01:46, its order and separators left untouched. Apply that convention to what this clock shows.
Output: T16:50
